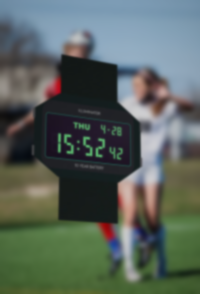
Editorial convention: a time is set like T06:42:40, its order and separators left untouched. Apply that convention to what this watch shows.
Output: T15:52:42
